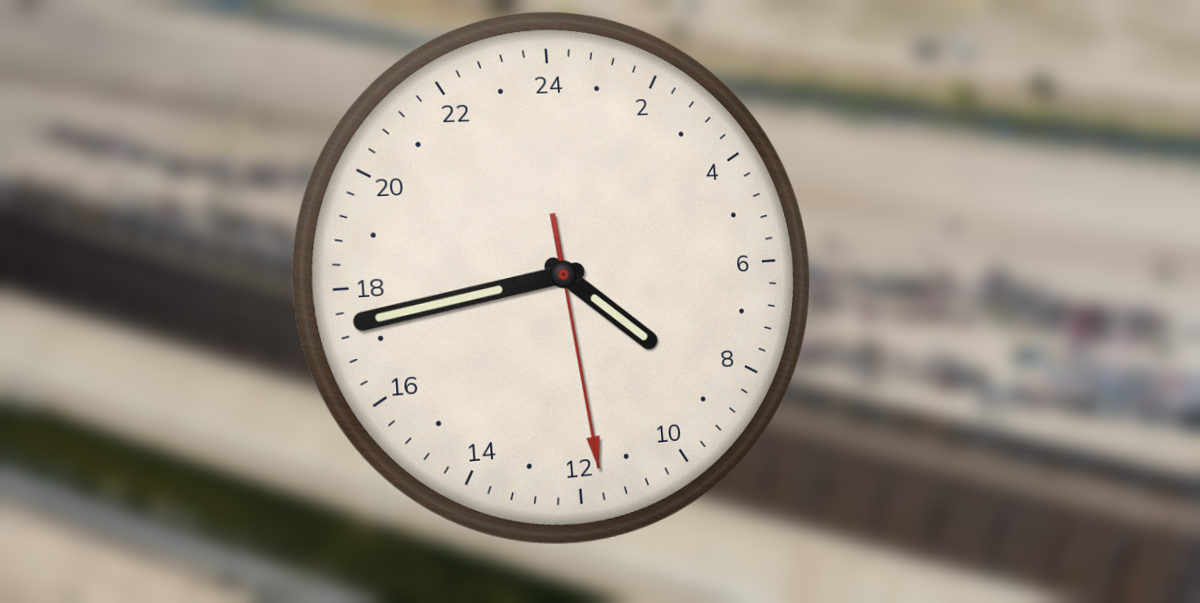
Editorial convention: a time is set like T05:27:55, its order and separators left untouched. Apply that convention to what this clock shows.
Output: T08:43:29
